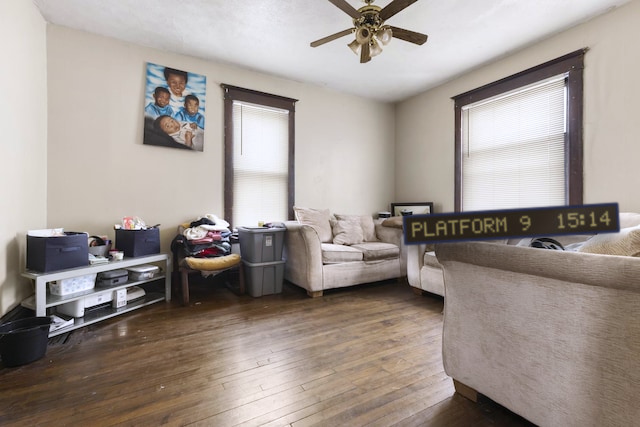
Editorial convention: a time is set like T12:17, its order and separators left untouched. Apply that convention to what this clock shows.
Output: T15:14
